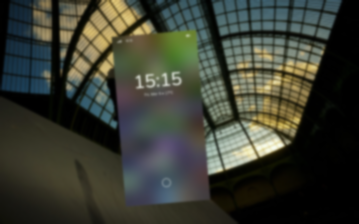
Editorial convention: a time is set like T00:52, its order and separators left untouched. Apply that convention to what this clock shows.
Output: T15:15
